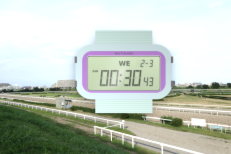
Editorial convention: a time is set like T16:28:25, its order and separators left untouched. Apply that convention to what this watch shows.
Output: T00:30:43
